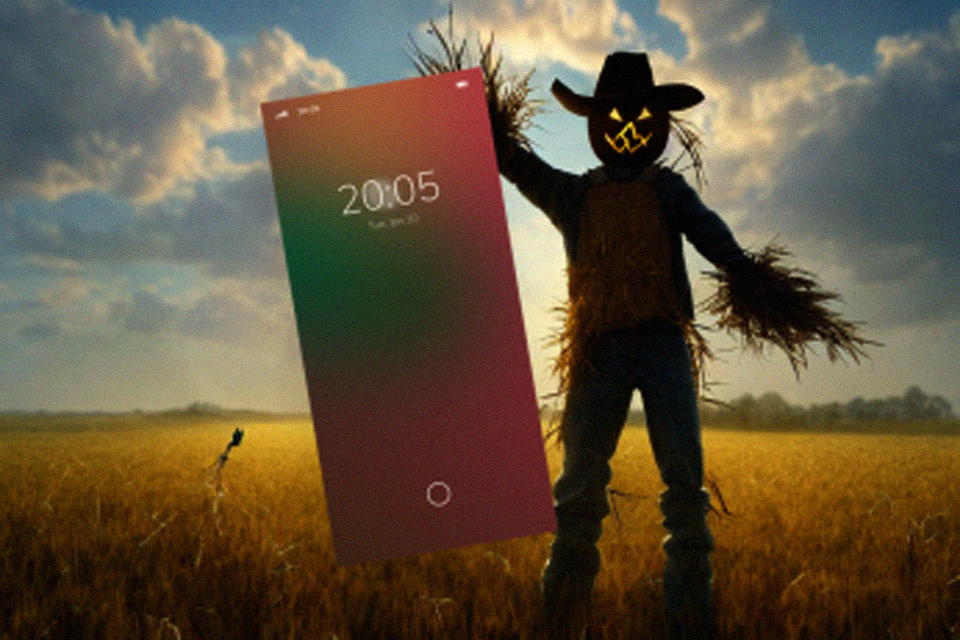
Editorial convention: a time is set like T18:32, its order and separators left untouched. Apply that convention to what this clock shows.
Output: T20:05
